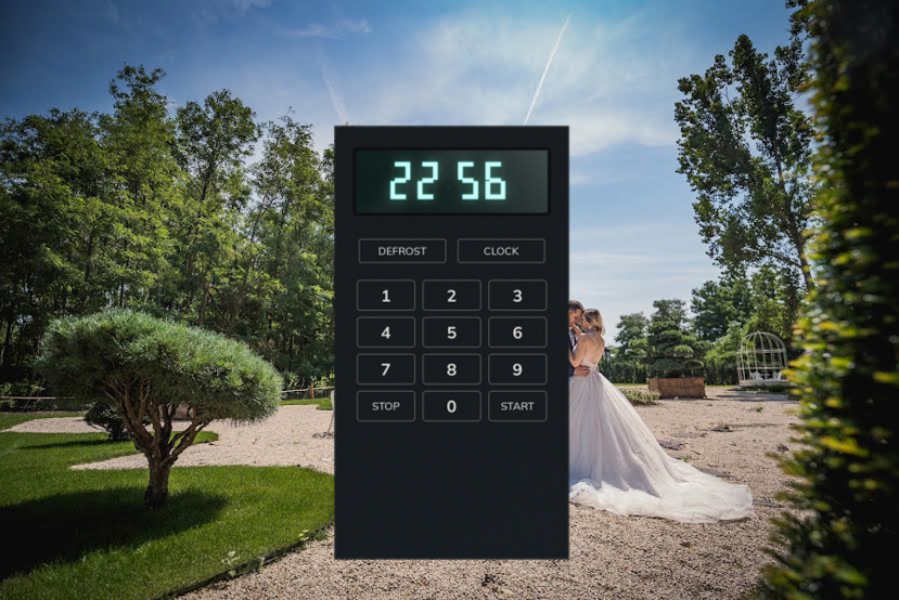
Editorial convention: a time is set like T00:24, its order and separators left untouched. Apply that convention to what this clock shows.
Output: T22:56
